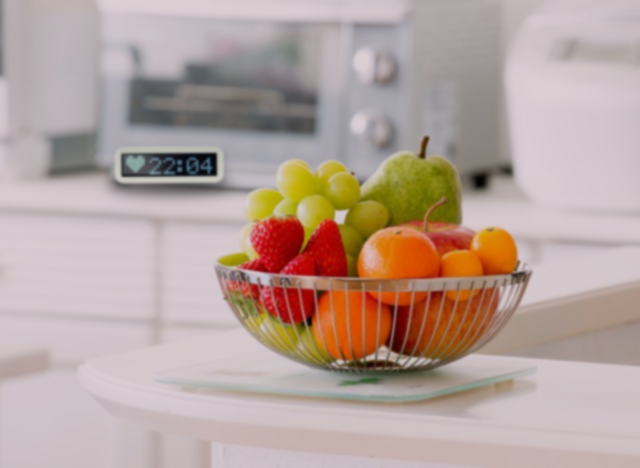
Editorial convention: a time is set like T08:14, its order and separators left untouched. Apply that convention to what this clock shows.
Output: T22:04
